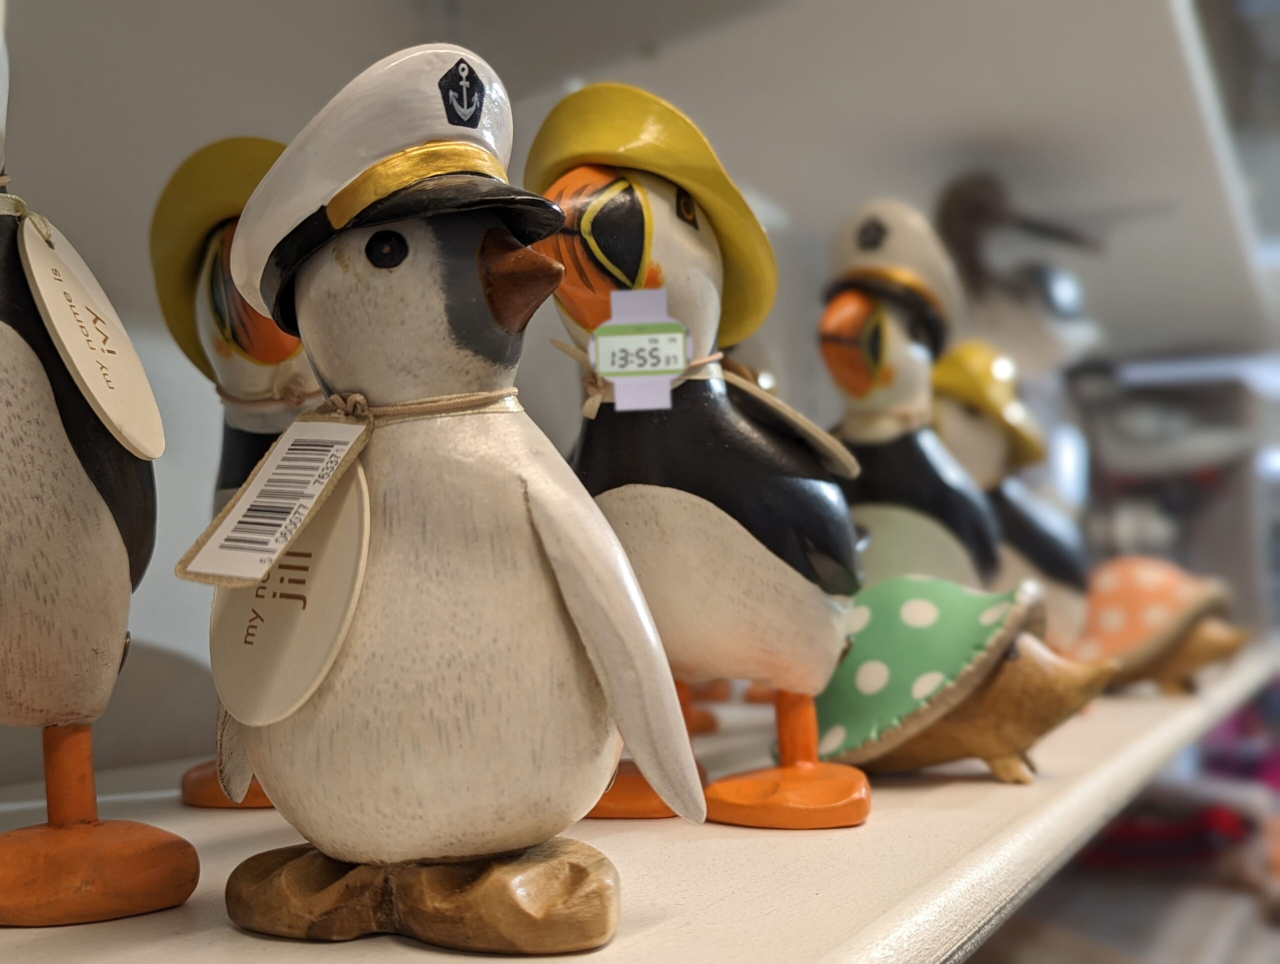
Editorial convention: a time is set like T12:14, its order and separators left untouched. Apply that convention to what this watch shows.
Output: T13:55
